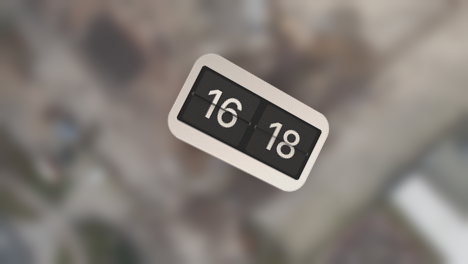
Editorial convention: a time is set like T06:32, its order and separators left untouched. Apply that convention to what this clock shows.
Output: T16:18
